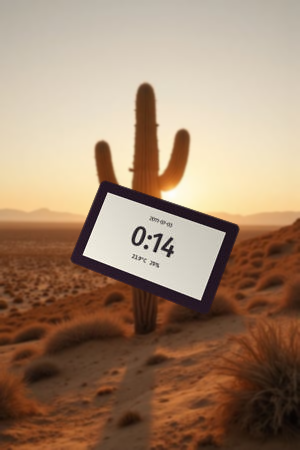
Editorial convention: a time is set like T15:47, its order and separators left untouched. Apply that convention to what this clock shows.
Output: T00:14
